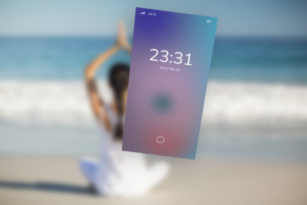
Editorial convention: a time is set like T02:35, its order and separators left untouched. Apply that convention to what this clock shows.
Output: T23:31
